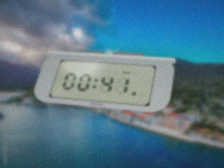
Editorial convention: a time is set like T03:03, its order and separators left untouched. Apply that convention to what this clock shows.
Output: T00:41
